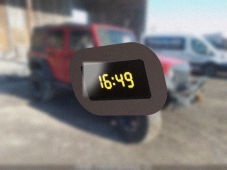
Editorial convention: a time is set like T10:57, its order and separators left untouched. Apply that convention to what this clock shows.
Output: T16:49
